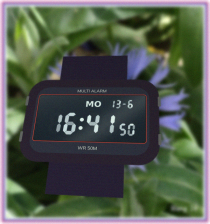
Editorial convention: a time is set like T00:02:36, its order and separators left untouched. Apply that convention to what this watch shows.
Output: T16:41:50
